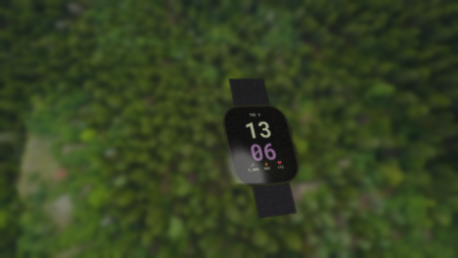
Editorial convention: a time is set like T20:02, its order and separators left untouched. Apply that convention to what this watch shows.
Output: T13:06
